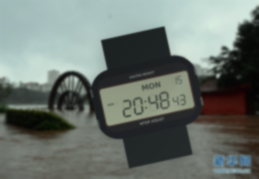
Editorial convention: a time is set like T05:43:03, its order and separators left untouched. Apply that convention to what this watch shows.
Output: T20:48:43
